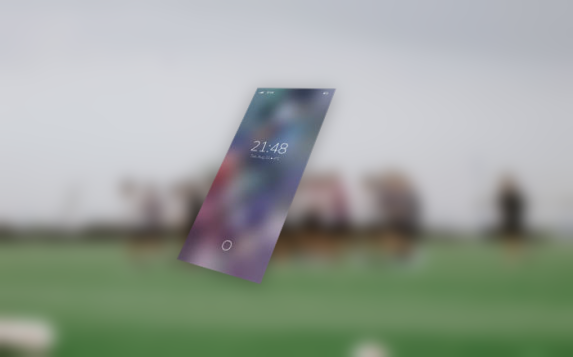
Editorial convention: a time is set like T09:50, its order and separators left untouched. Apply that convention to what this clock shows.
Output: T21:48
